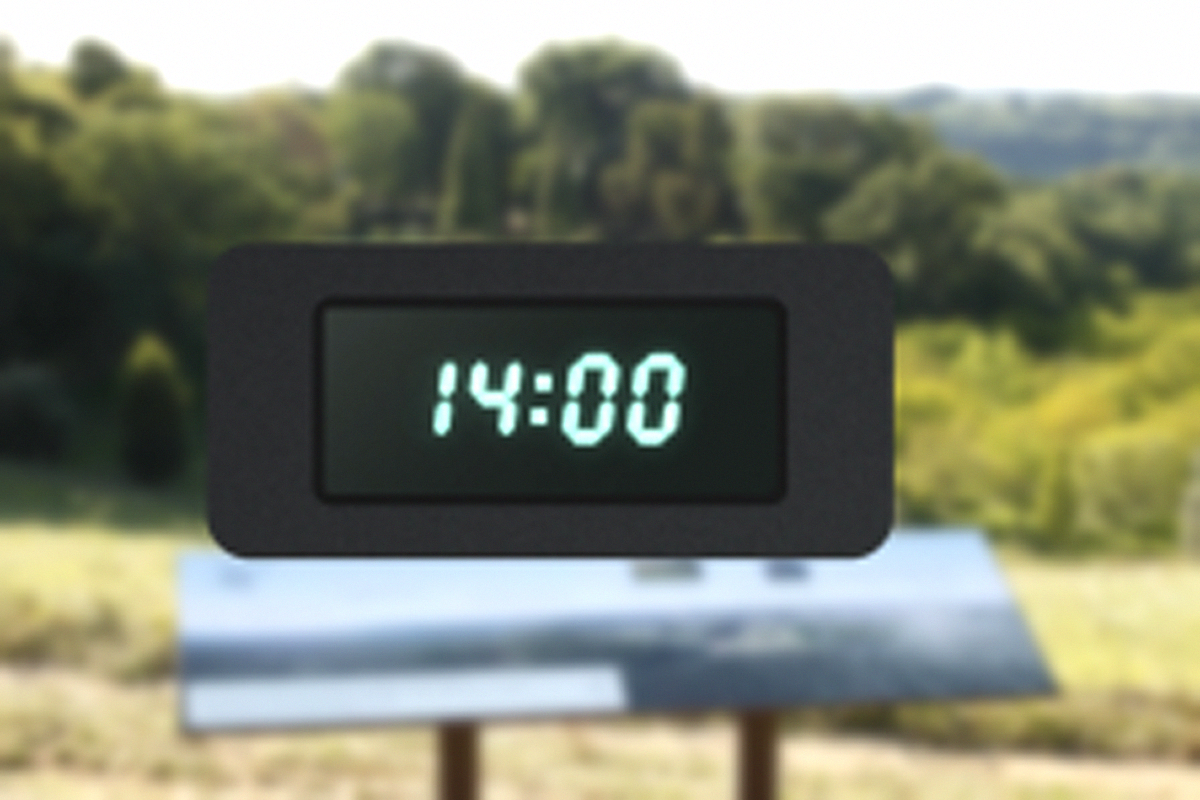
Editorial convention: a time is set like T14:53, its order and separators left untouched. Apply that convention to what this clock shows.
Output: T14:00
